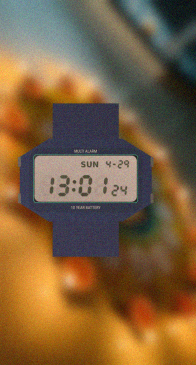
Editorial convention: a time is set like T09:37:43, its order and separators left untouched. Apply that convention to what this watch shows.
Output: T13:01:24
